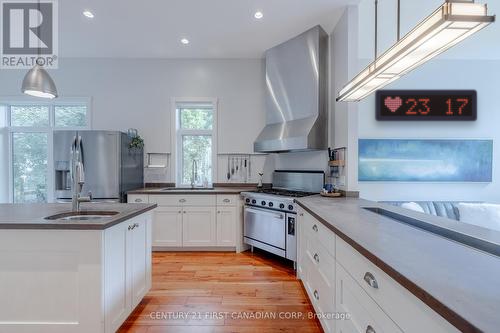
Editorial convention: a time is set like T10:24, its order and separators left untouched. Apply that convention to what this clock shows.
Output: T23:17
